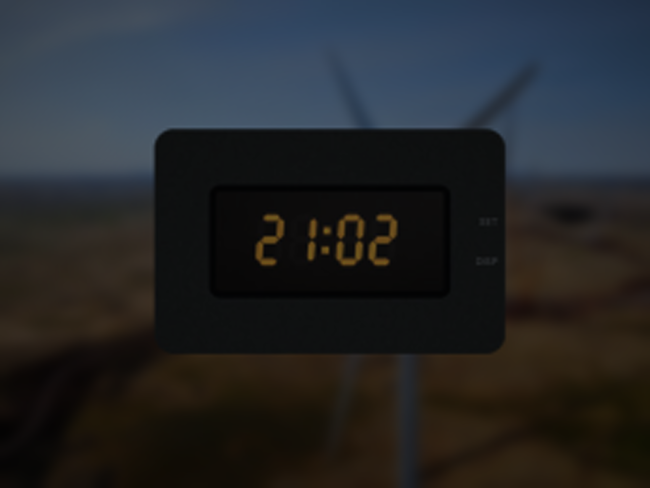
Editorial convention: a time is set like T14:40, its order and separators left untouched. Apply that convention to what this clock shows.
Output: T21:02
